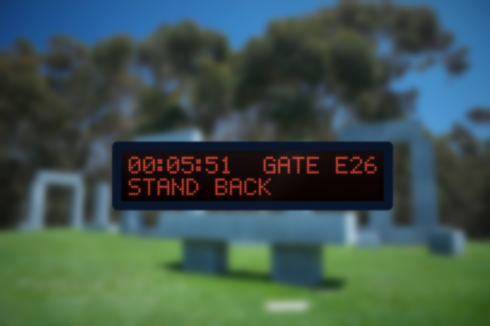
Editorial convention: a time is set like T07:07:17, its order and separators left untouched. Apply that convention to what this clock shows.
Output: T00:05:51
